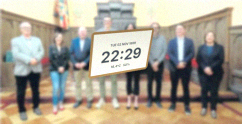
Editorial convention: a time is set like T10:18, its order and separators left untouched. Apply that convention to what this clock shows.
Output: T22:29
